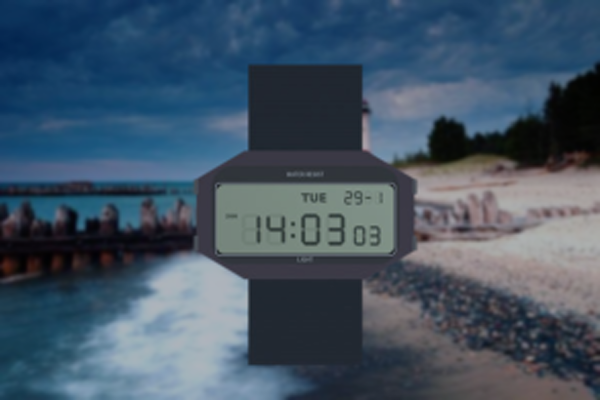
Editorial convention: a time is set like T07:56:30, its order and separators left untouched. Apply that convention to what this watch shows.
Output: T14:03:03
